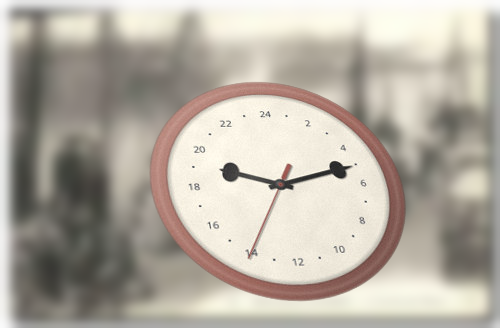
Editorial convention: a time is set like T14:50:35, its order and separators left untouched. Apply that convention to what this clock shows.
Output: T19:12:35
